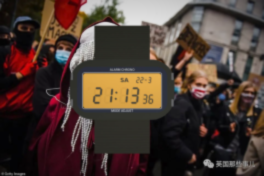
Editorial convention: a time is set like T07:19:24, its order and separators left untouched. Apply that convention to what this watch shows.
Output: T21:13:36
